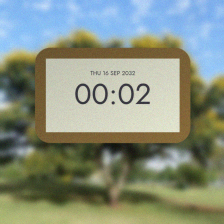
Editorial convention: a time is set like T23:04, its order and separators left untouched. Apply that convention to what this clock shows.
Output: T00:02
